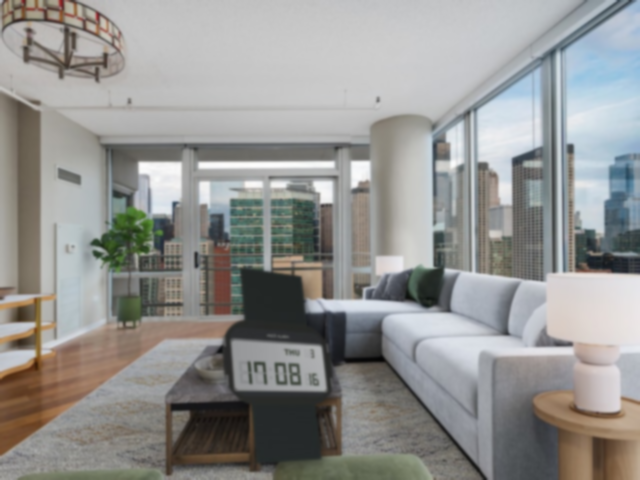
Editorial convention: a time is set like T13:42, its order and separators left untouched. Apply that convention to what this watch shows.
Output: T17:08
